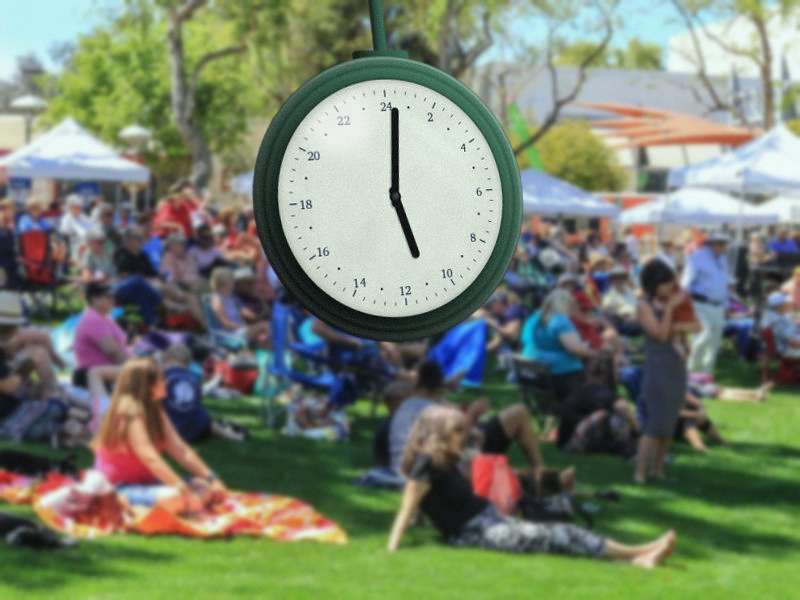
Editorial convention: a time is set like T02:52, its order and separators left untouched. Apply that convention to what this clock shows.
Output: T11:01
